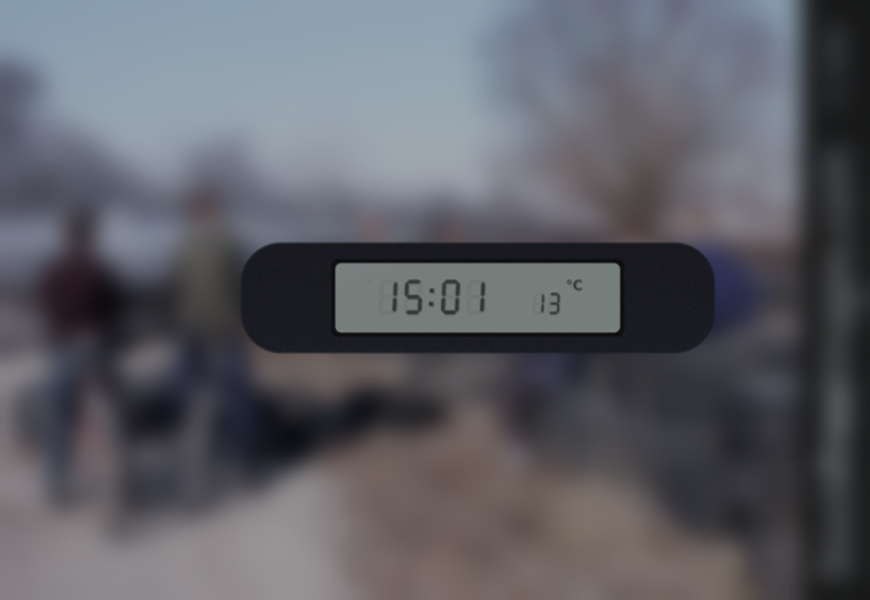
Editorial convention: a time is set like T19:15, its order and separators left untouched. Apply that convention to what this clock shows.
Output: T15:01
